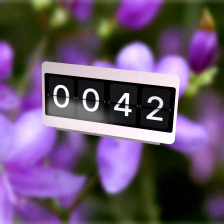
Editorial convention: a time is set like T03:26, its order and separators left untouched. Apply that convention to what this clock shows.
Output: T00:42
